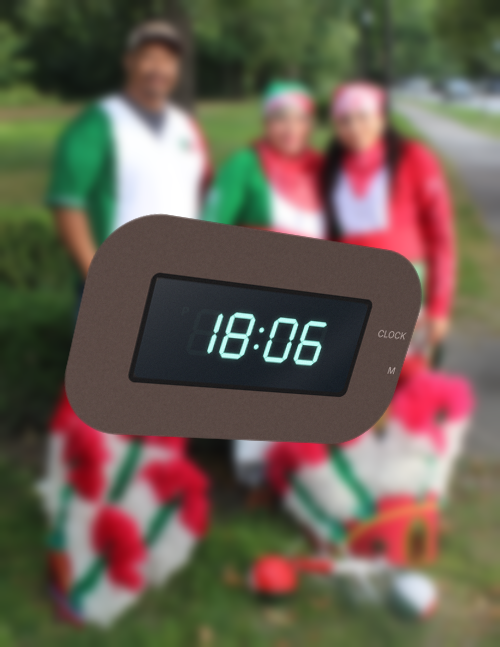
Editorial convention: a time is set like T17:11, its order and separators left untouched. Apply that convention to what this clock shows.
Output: T18:06
